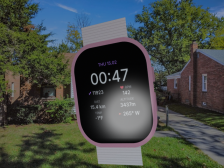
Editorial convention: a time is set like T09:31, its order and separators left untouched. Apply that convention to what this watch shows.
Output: T00:47
